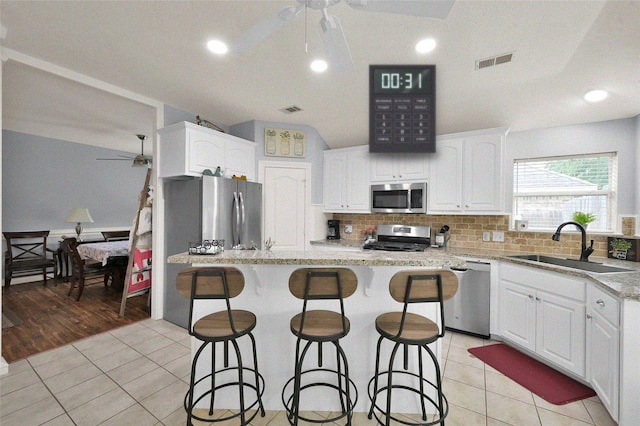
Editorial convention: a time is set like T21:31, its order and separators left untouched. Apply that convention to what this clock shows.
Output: T00:31
